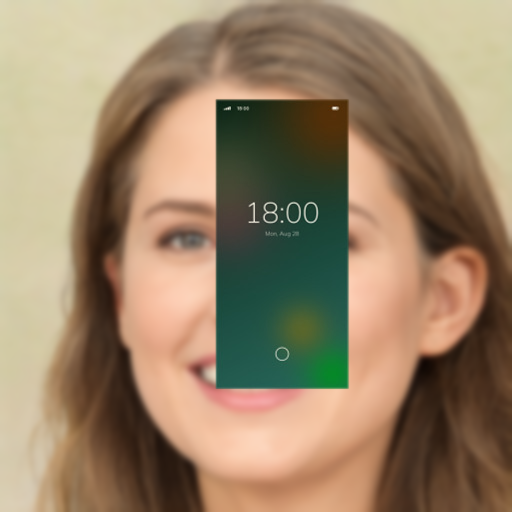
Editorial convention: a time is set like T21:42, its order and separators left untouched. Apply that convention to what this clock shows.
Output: T18:00
